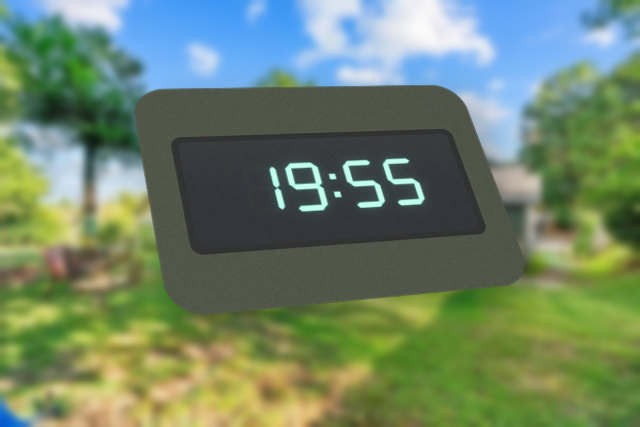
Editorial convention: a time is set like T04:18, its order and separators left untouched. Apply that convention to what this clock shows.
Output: T19:55
